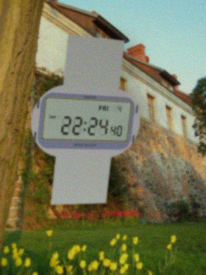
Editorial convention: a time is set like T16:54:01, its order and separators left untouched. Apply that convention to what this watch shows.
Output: T22:24:40
